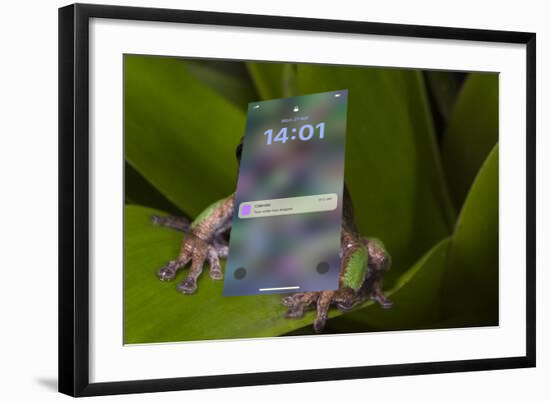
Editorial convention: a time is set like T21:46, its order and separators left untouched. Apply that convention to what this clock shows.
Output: T14:01
